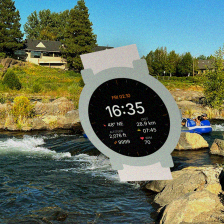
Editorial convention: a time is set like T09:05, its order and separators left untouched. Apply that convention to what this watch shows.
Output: T16:35
